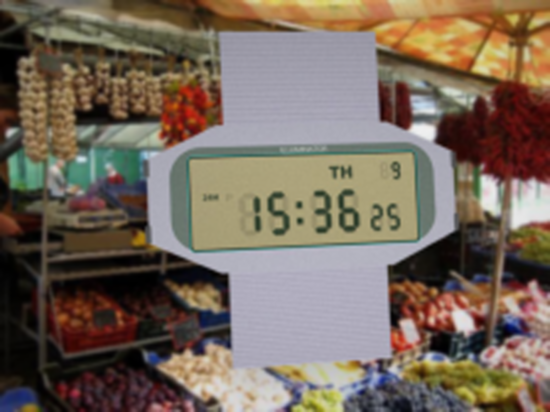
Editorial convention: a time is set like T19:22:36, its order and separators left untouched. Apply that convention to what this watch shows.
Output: T15:36:25
